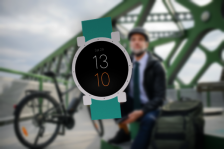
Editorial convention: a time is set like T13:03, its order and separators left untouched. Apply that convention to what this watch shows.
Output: T13:10
